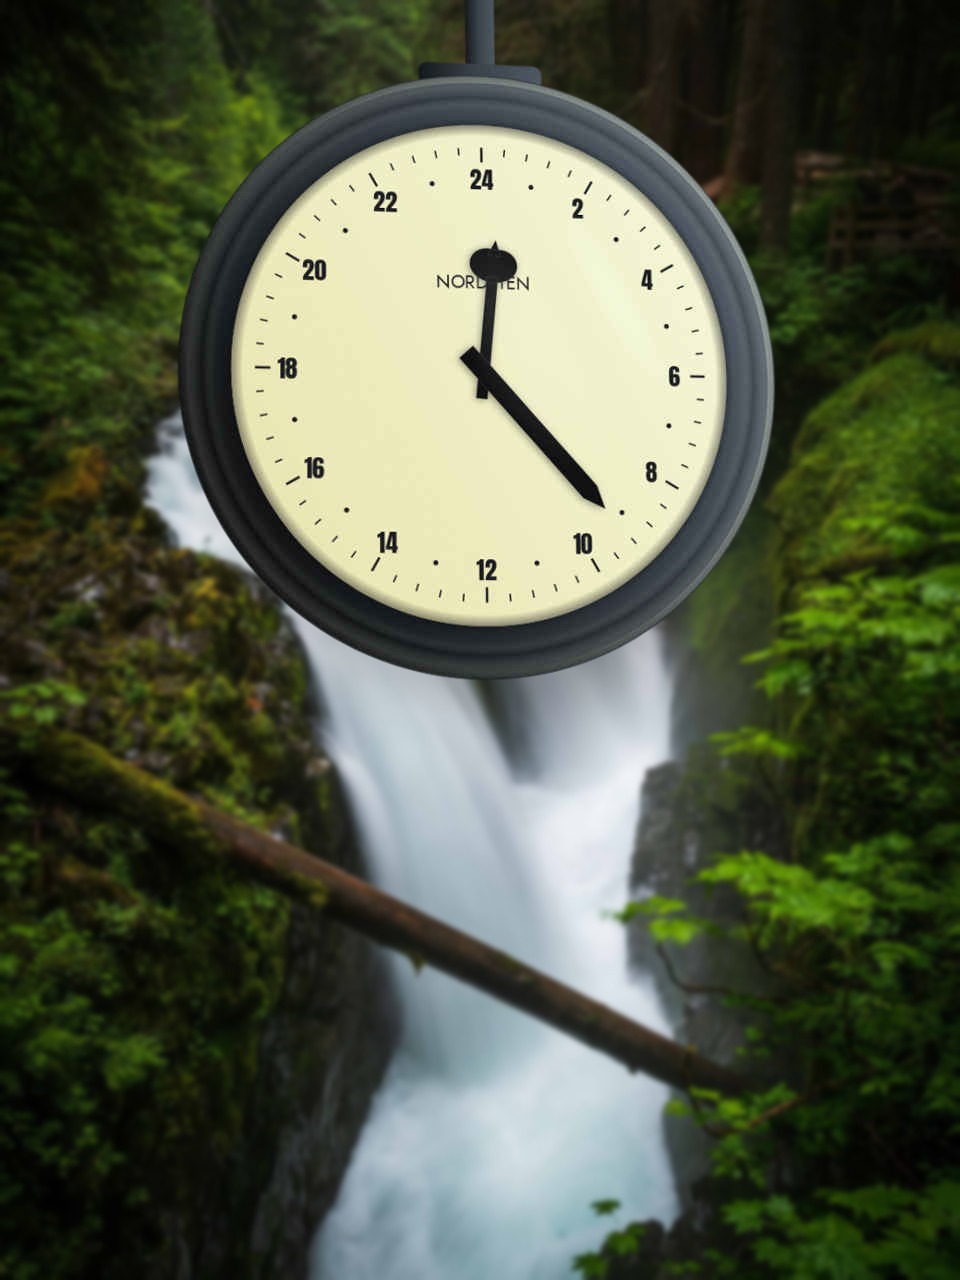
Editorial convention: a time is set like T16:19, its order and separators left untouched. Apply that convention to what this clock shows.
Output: T00:23
